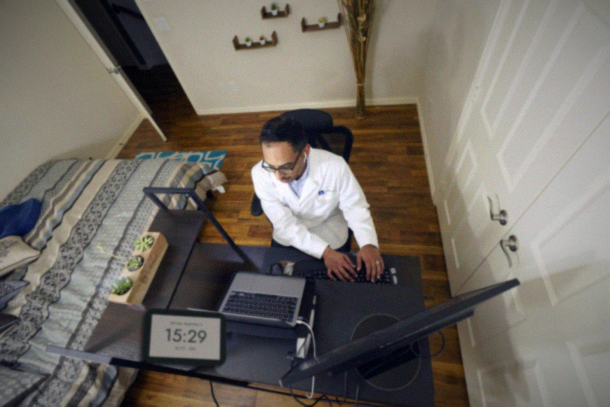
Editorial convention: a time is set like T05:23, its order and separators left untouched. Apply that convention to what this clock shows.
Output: T15:29
